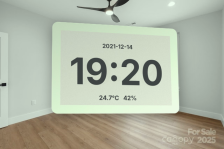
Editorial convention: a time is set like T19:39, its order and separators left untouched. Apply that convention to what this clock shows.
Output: T19:20
